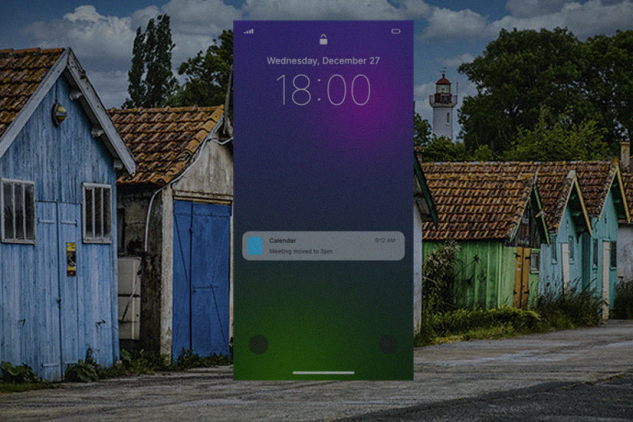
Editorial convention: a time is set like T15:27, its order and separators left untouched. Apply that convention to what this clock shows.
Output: T18:00
